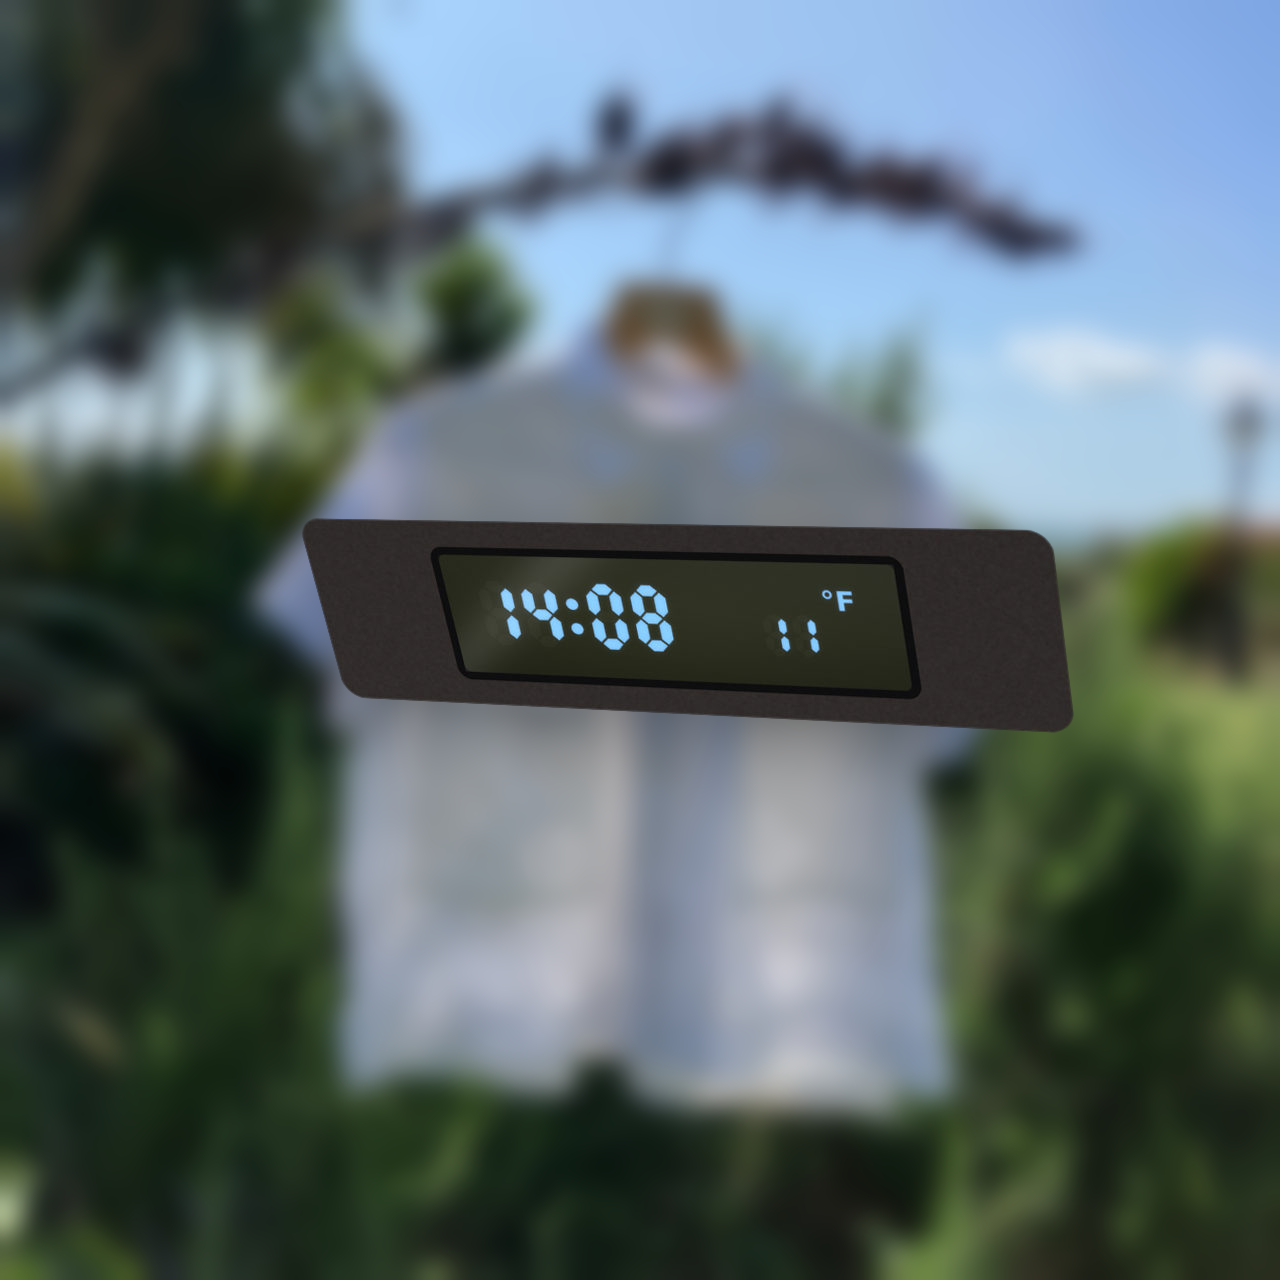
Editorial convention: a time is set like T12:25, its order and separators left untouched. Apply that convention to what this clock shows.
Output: T14:08
